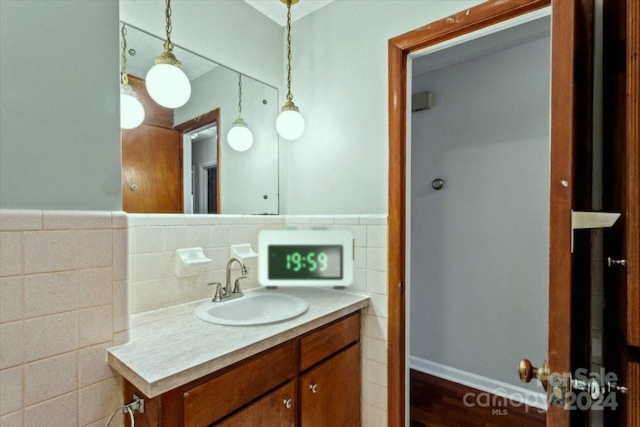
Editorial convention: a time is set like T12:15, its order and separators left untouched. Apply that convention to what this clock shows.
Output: T19:59
